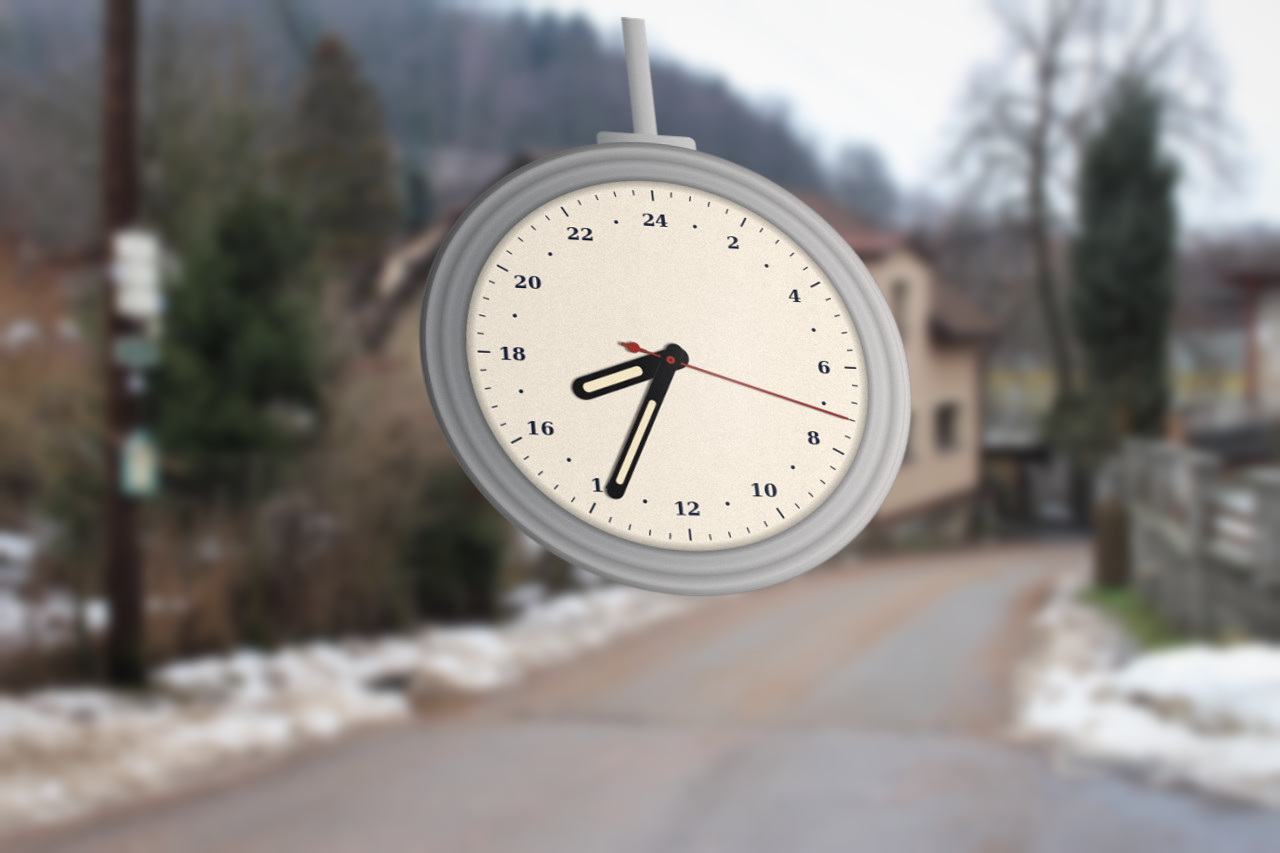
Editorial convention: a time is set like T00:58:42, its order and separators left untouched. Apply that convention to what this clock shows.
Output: T16:34:18
